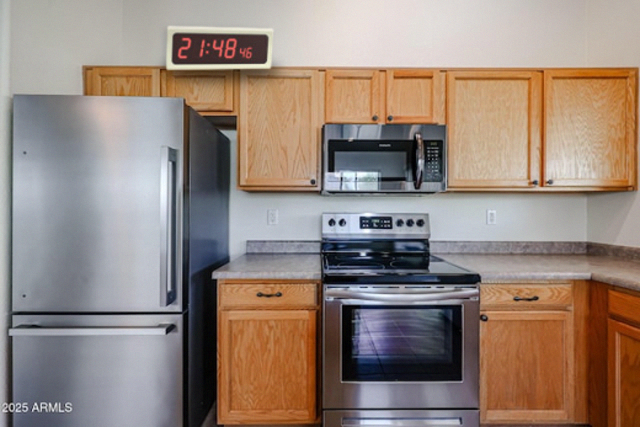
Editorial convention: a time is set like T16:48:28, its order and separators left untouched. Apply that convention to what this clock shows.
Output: T21:48:46
